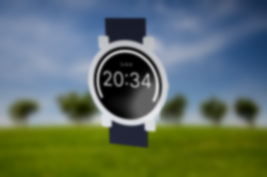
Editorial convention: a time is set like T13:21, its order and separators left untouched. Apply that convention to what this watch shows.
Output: T20:34
